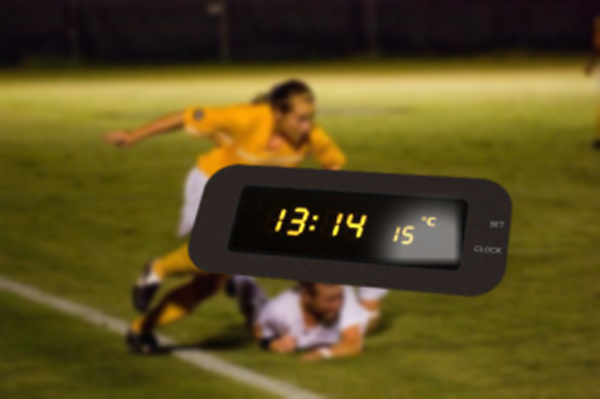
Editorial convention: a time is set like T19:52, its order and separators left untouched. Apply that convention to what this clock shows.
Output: T13:14
